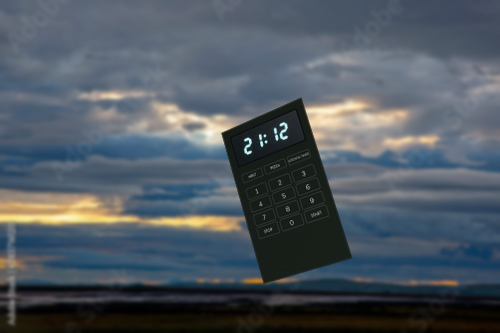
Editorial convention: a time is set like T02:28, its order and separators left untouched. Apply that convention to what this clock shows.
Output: T21:12
